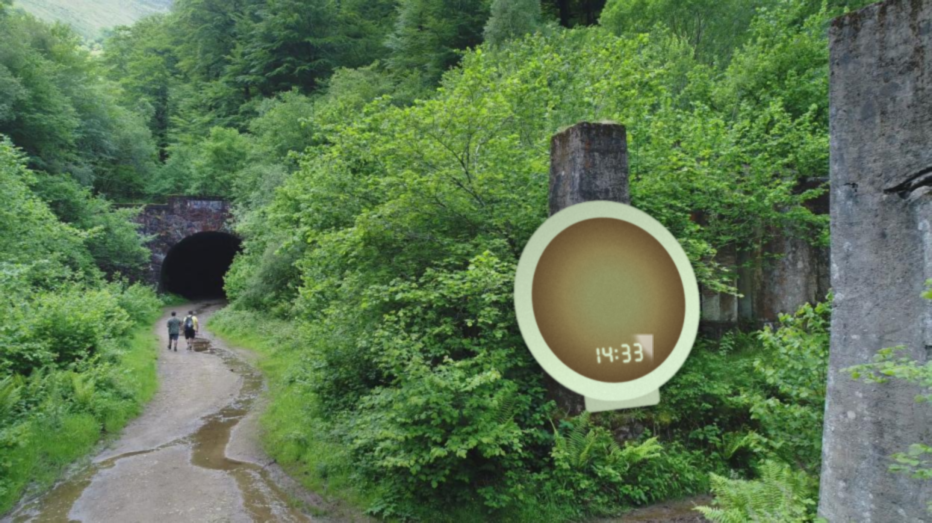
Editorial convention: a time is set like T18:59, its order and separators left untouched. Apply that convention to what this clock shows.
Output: T14:33
